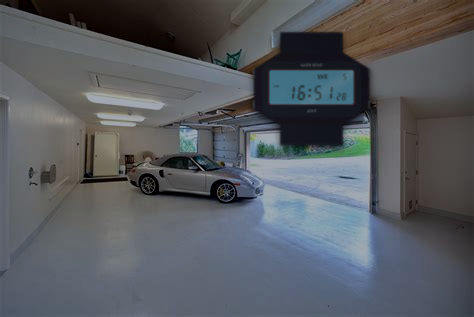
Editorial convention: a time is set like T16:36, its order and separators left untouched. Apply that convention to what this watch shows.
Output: T16:51
